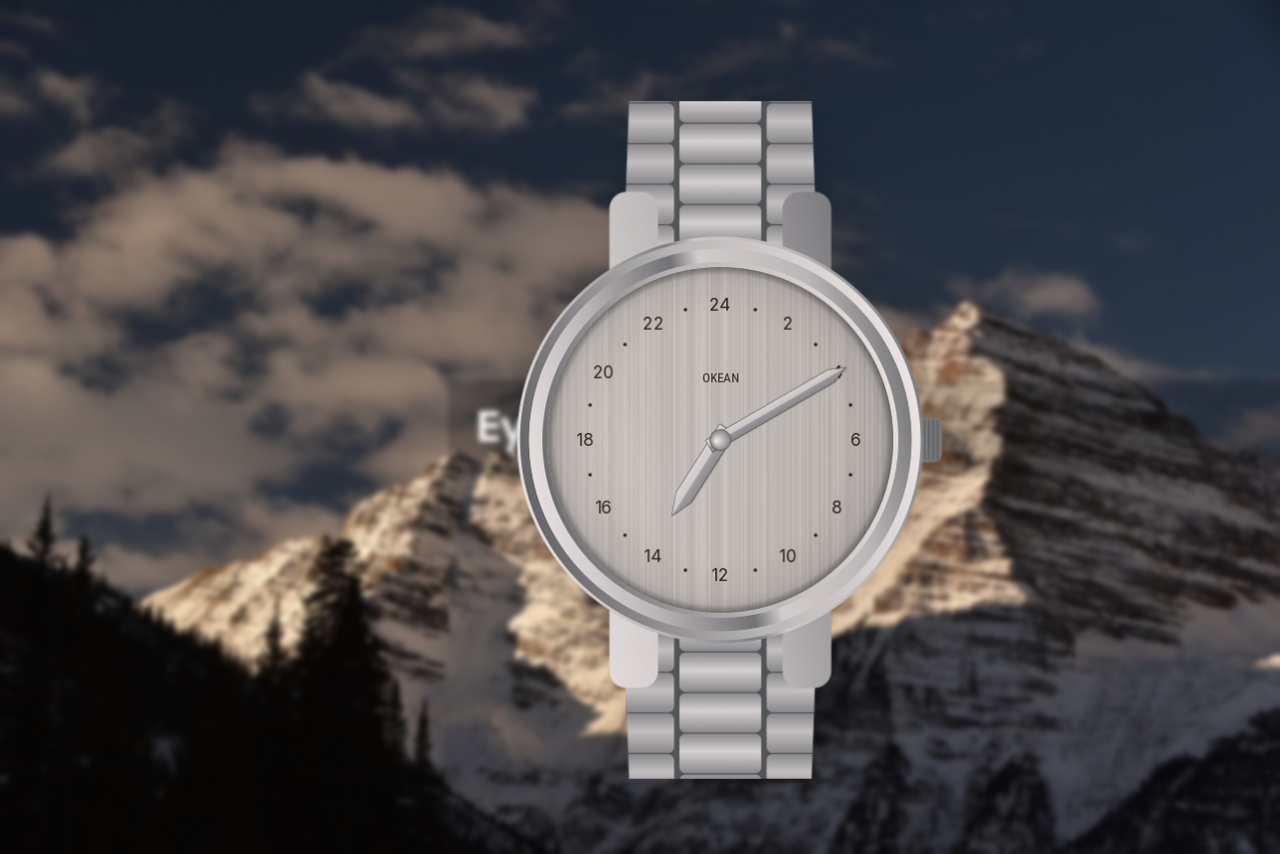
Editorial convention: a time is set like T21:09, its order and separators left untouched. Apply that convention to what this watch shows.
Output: T14:10
